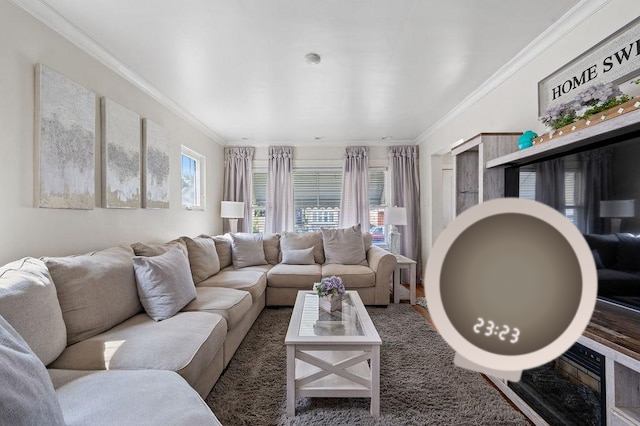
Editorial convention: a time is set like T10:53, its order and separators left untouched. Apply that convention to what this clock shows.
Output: T23:23
